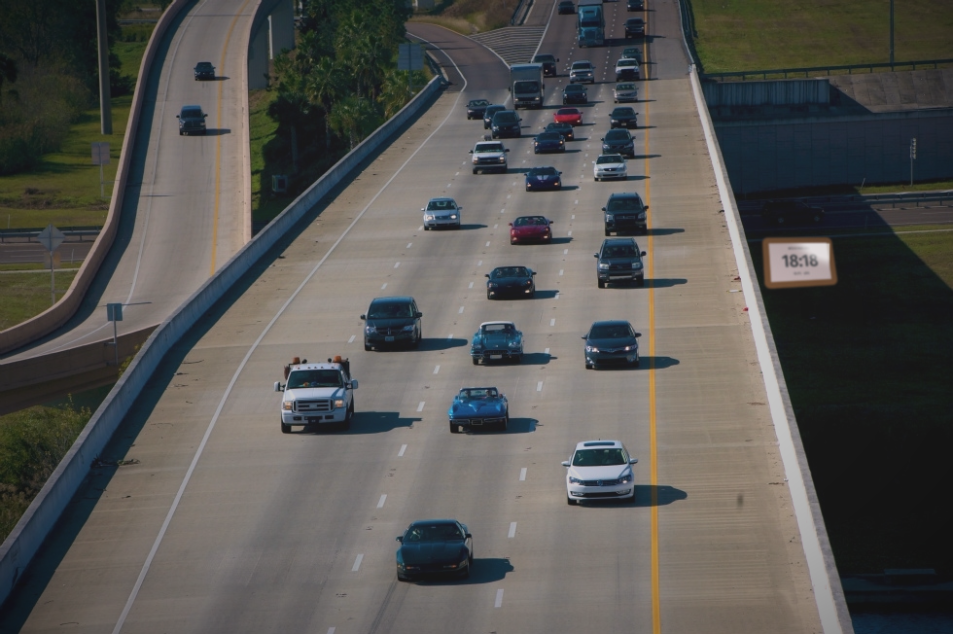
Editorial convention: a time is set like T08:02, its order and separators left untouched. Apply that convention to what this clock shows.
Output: T18:18
